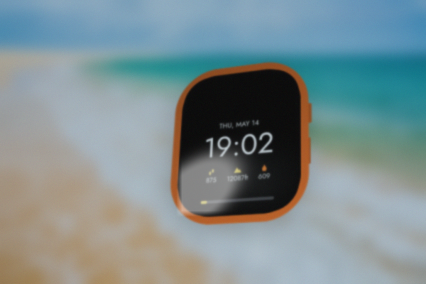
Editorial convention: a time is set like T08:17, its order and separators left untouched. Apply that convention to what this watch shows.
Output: T19:02
